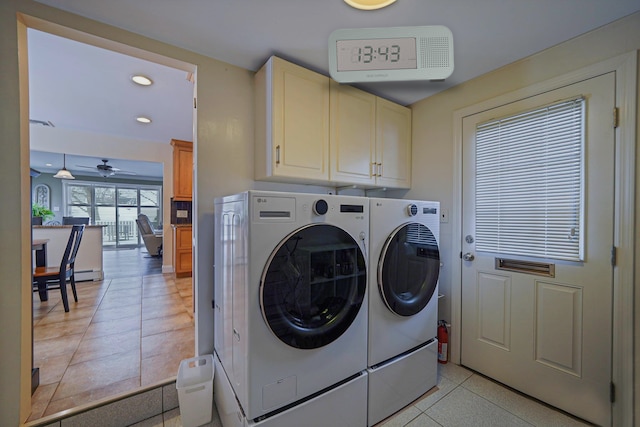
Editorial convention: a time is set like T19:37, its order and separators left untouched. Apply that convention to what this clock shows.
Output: T13:43
